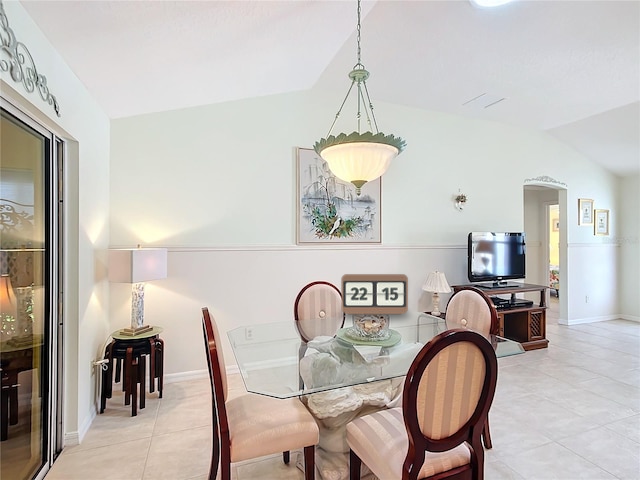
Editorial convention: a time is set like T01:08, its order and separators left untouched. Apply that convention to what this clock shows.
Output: T22:15
